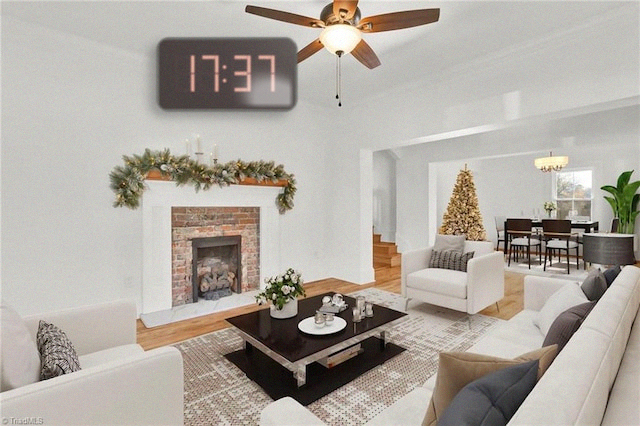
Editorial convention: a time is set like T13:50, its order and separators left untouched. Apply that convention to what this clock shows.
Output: T17:37
